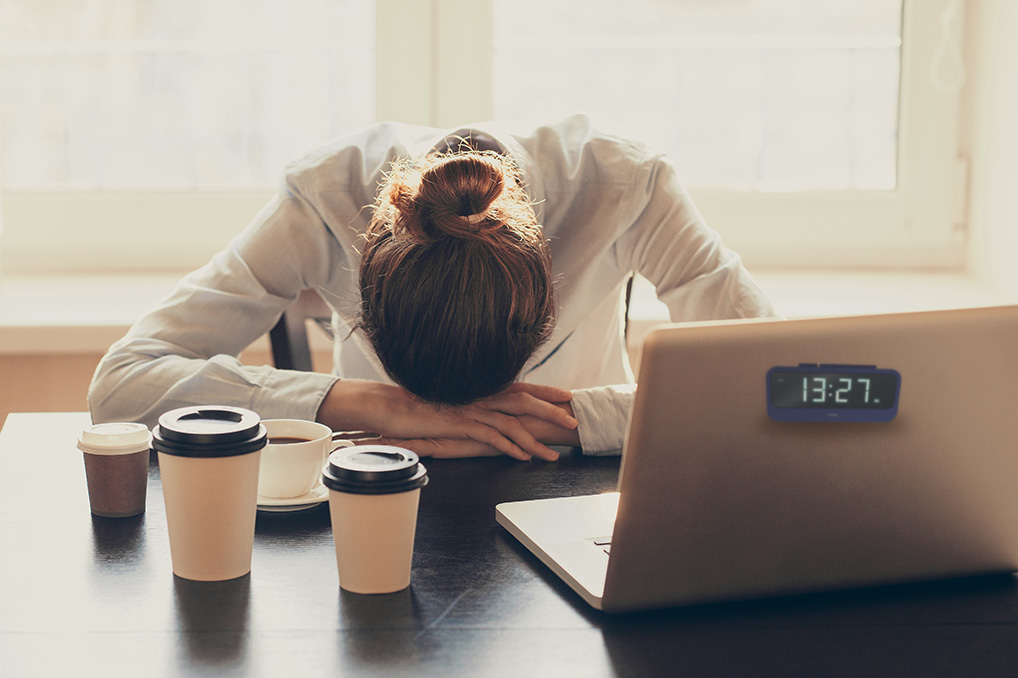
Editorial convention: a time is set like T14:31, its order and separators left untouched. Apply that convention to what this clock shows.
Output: T13:27
